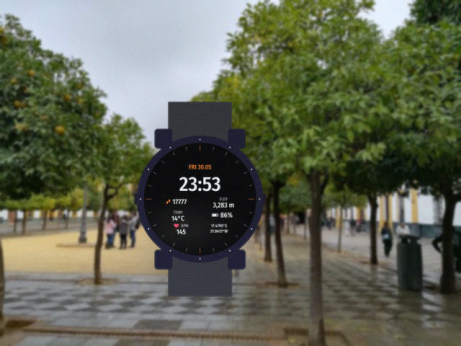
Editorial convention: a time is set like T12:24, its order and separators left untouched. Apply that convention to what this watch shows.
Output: T23:53
